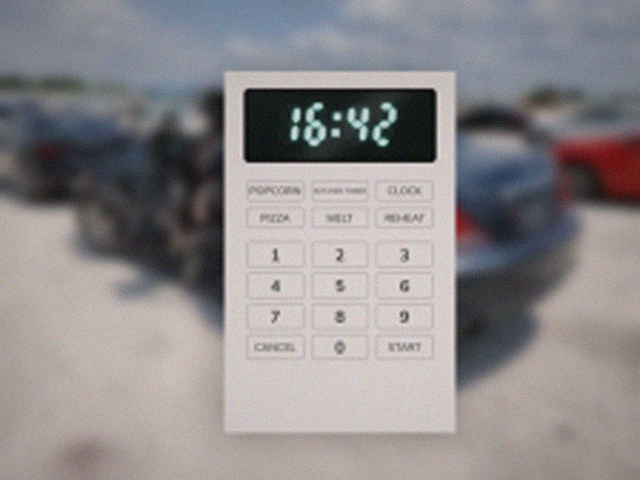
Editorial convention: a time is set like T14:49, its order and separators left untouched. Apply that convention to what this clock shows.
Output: T16:42
